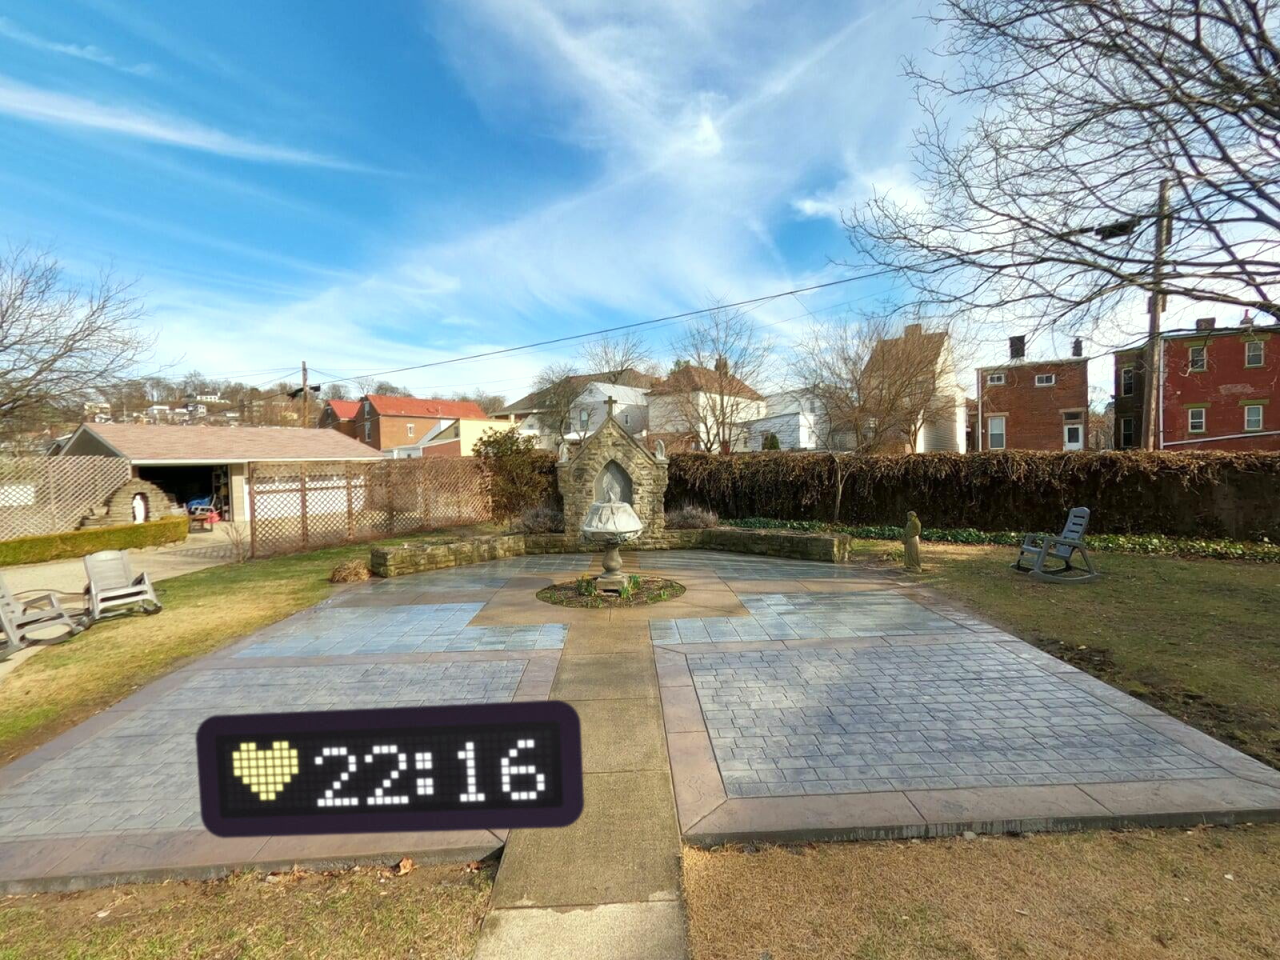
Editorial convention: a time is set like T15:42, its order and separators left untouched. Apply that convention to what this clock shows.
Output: T22:16
